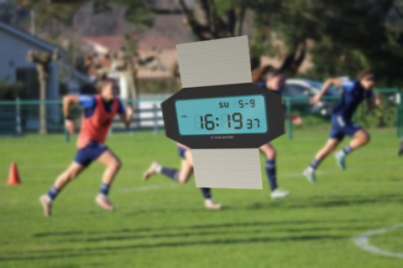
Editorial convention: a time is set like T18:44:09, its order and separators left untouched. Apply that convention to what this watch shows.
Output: T16:19:37
